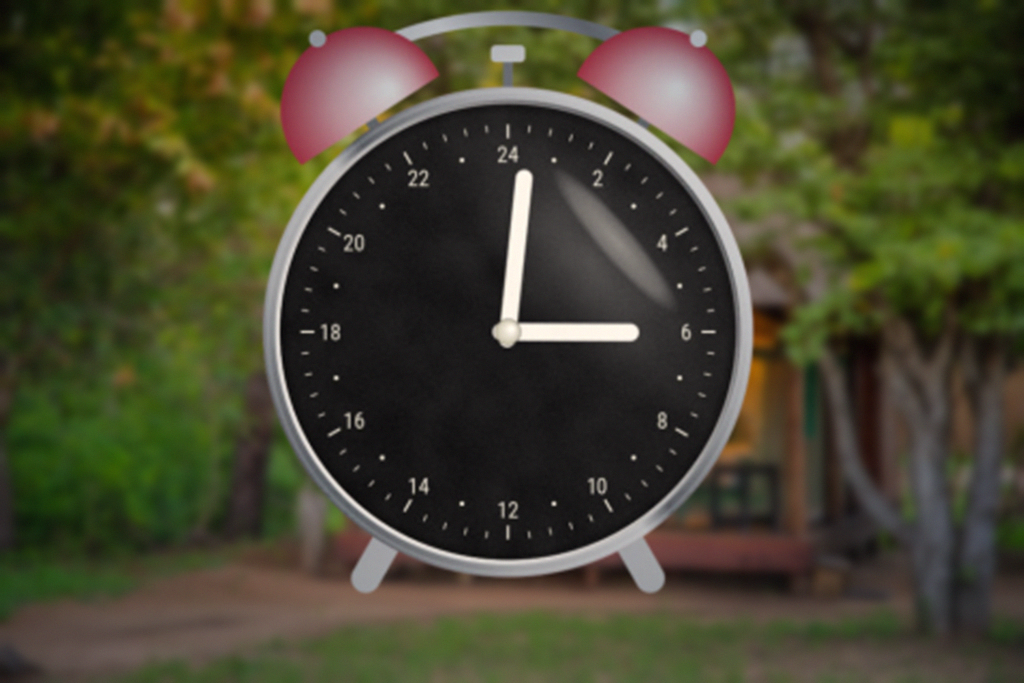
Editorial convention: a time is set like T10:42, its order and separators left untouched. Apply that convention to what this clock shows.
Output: T06:01
